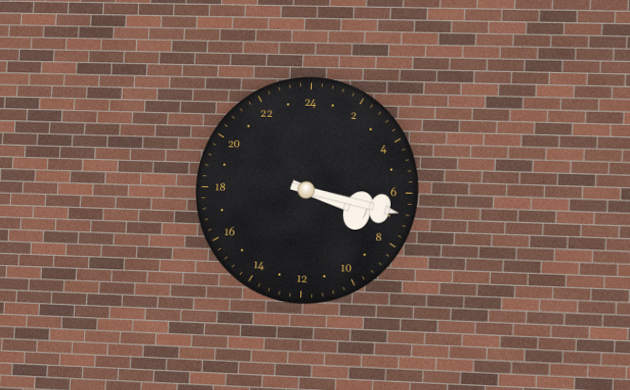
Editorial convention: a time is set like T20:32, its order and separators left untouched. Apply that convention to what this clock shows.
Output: T07:17
